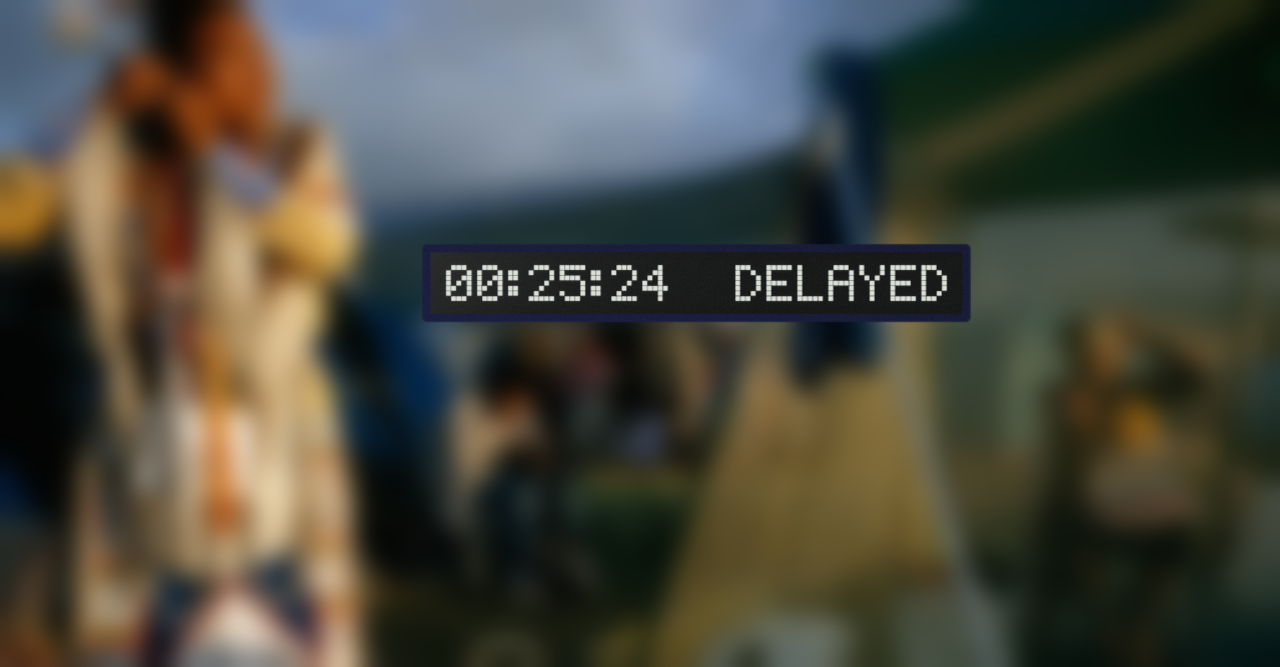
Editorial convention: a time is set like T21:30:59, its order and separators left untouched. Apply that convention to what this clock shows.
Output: T00:25:24
